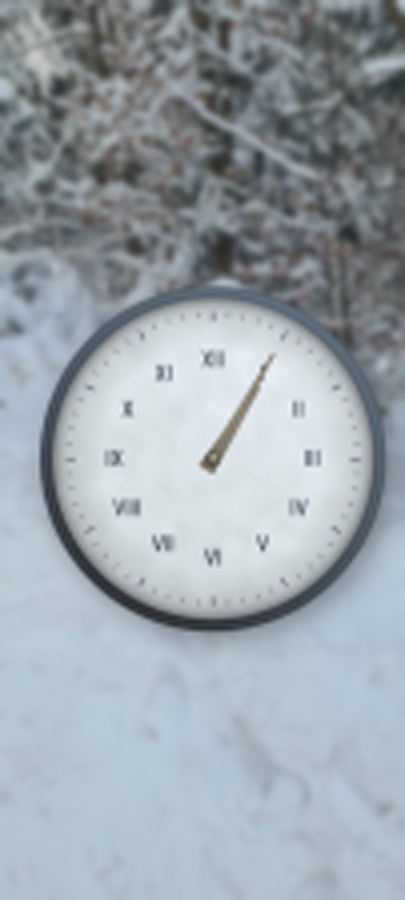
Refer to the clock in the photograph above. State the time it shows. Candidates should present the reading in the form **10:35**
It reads **1:05**
